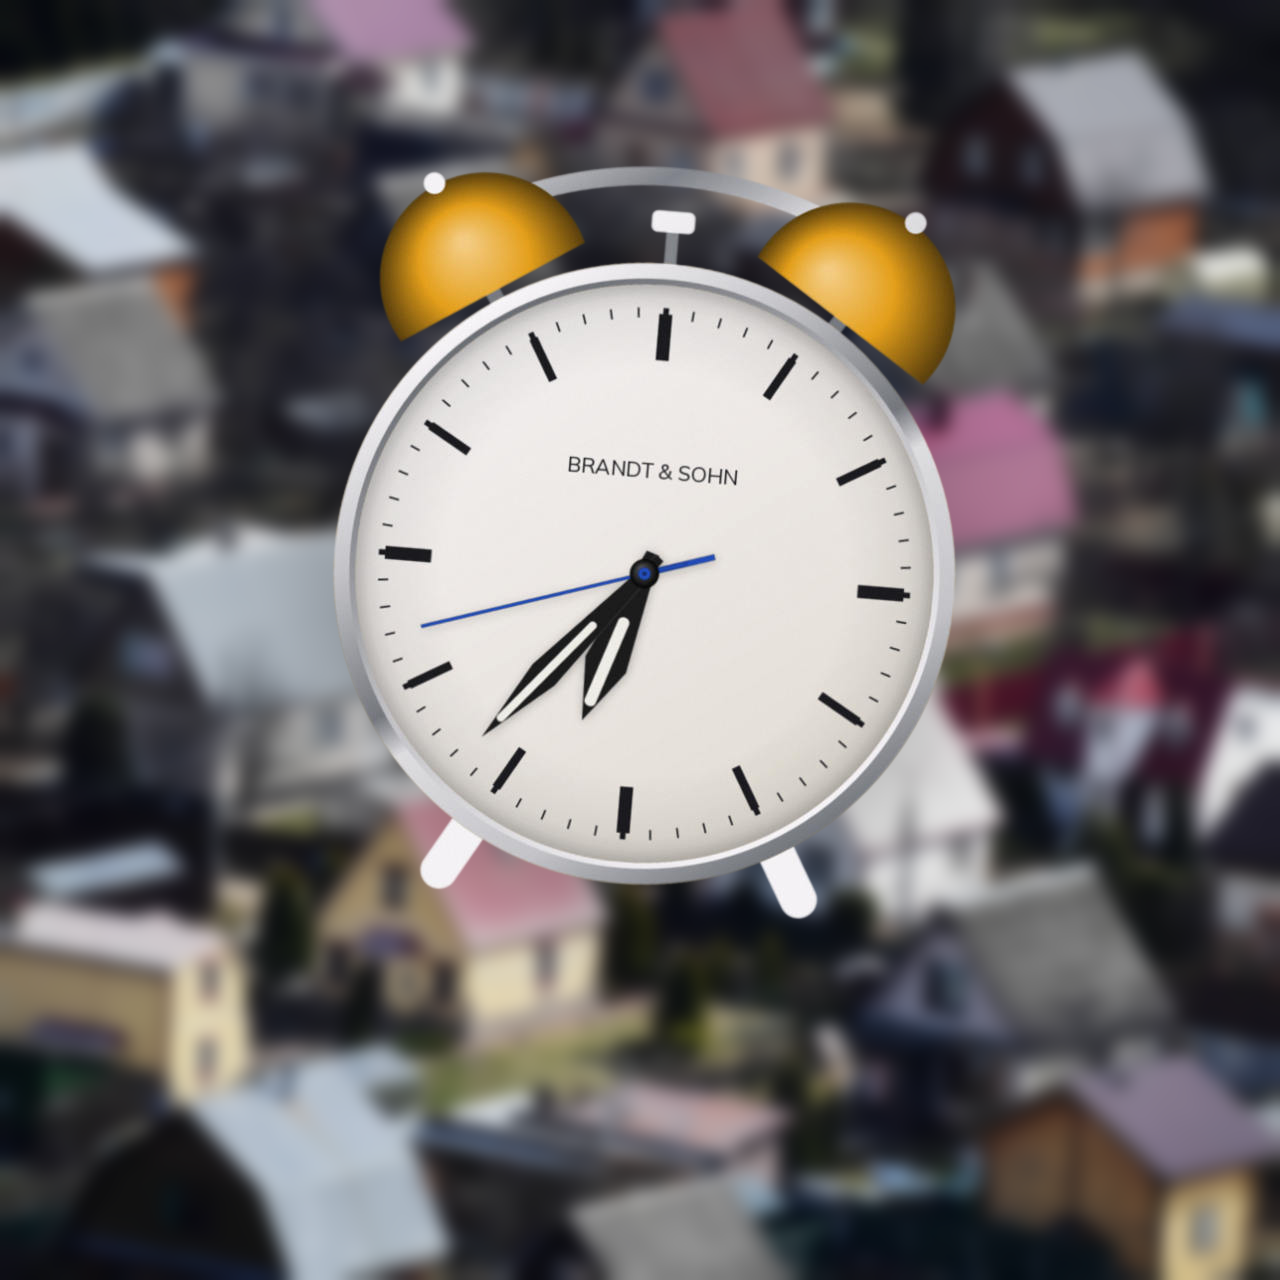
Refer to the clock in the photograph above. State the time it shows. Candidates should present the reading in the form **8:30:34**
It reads **6:36:42**
